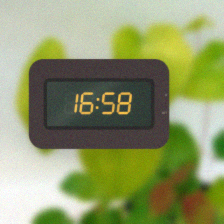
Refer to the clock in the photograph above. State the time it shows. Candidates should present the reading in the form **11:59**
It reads **16:58**
